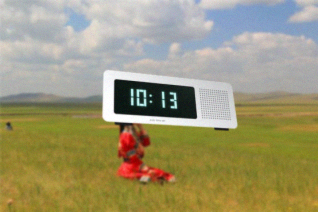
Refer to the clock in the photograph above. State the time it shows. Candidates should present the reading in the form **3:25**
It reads **10:13**
